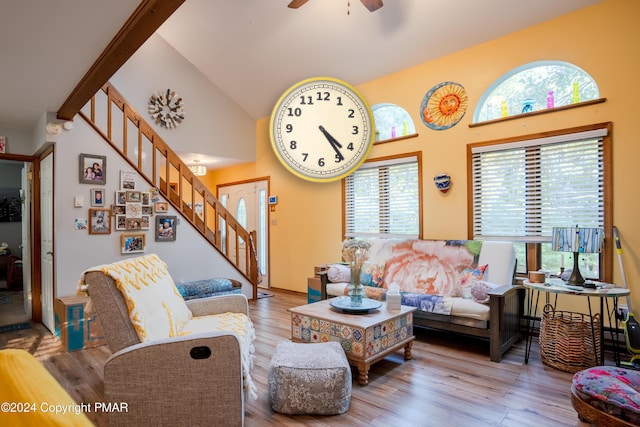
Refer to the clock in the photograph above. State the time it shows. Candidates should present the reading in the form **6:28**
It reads **4:24**
